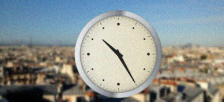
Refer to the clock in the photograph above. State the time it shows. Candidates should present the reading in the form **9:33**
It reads **10:25**
